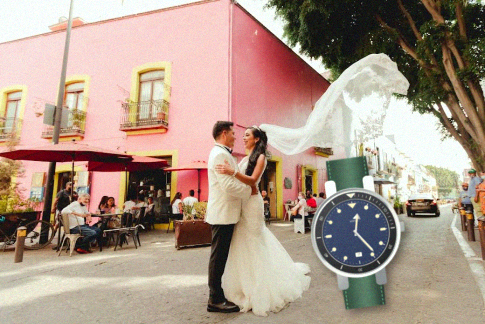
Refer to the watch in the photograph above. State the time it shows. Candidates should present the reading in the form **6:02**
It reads **12:24**
